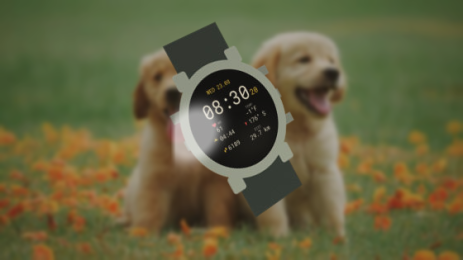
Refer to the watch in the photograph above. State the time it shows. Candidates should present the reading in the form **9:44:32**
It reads **8:30:20**
